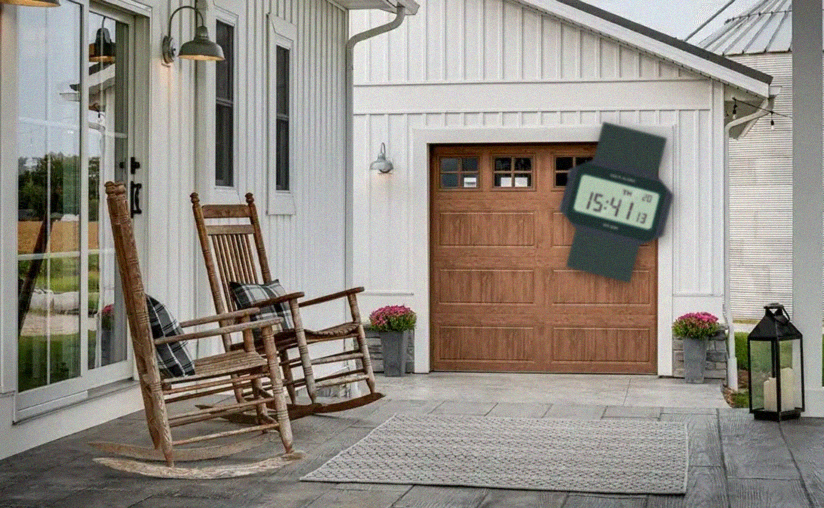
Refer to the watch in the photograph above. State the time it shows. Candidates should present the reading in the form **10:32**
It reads **15:41**
